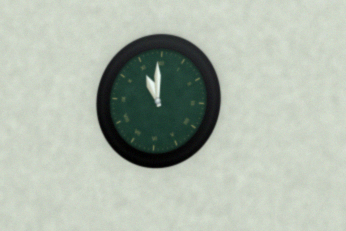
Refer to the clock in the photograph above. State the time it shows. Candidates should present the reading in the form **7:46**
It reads **10:59**
